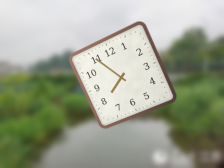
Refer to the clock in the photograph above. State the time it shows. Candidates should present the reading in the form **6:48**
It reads **7:55**
